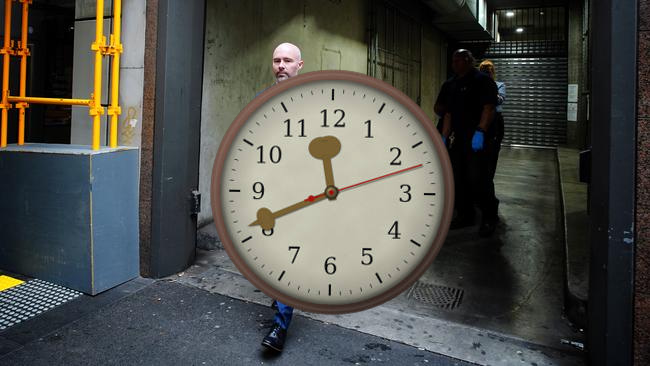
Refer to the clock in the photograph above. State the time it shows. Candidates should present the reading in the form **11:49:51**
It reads **11:41:12**
